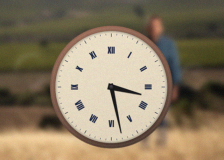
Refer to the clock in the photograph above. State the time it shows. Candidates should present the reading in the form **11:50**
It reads **3:28**
